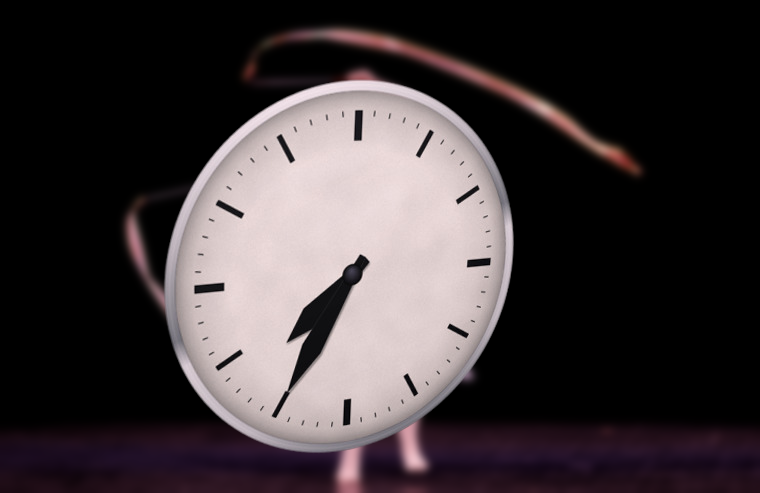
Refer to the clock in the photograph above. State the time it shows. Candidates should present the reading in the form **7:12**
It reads **7:35**
